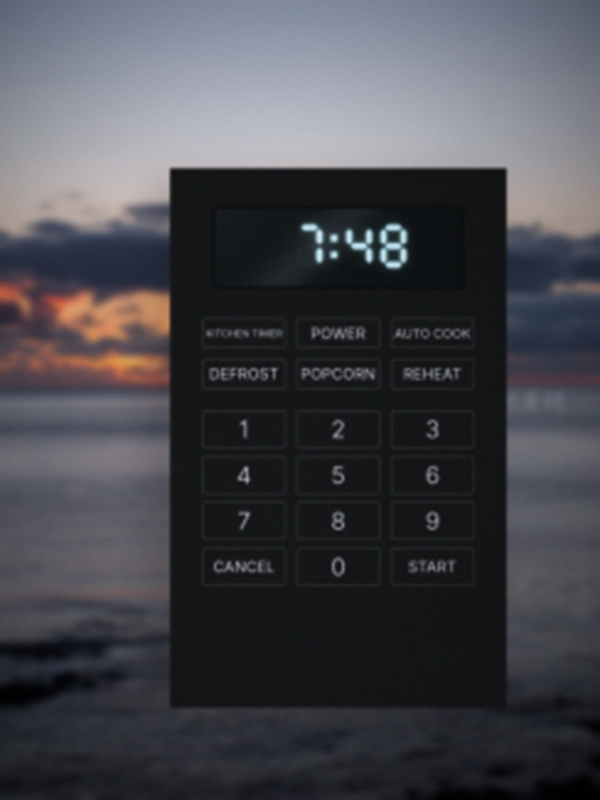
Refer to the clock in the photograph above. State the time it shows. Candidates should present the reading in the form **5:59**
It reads **7:48**
